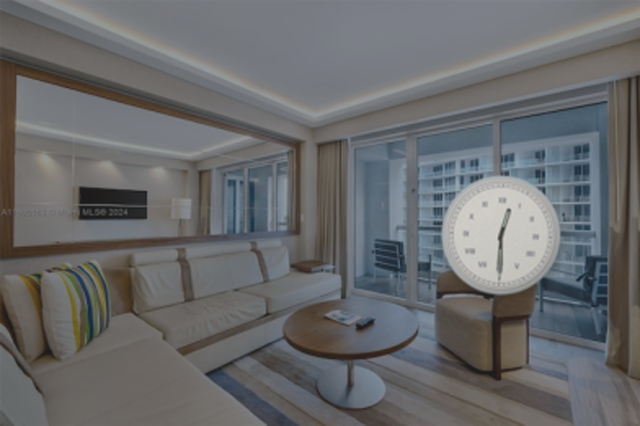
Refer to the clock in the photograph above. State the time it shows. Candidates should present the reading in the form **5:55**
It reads **12:30**
